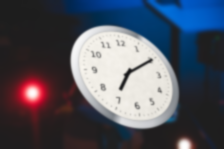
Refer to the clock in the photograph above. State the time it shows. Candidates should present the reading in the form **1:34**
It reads **7:10**
